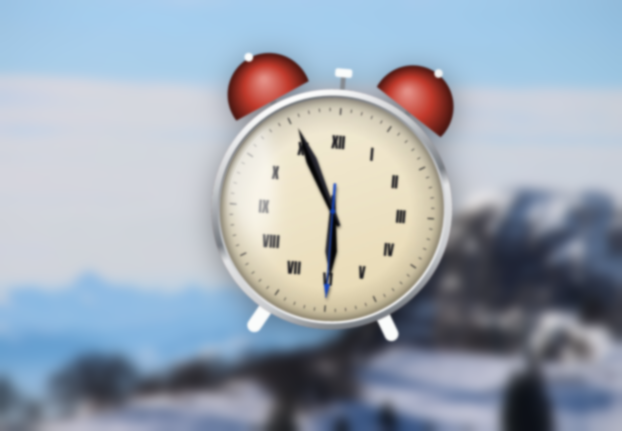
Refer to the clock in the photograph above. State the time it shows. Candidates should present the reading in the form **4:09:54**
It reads **5:55:30**
